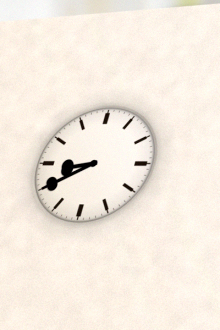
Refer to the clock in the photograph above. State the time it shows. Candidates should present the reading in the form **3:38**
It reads **8:40**
